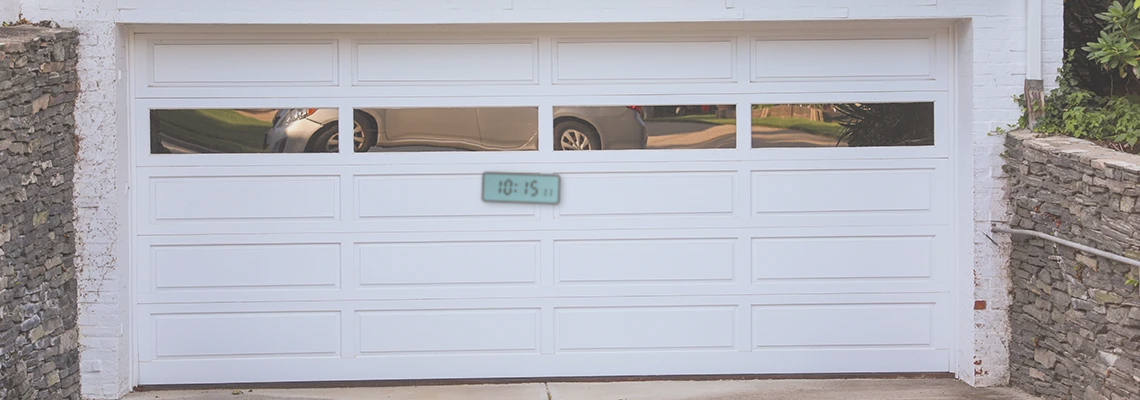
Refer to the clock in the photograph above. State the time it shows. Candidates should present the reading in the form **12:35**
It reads **10:15**
